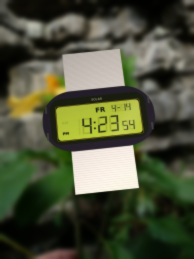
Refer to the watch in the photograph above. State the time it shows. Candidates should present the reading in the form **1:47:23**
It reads **4:23:54**
